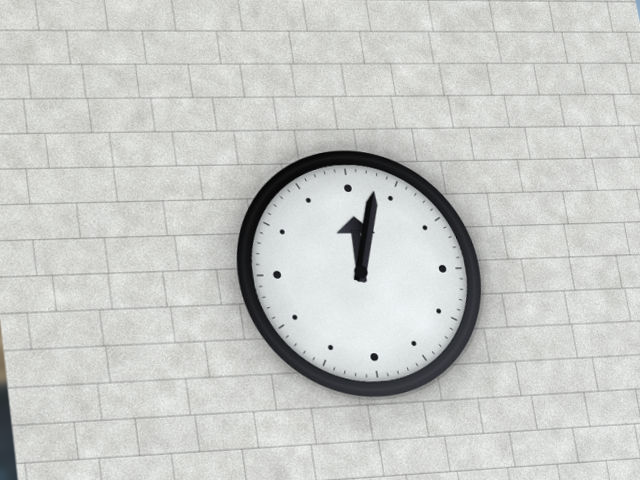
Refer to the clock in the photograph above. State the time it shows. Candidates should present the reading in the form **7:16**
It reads **12:03**
